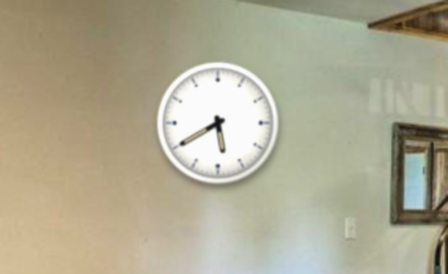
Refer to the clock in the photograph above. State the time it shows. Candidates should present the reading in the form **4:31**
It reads **5:40**
